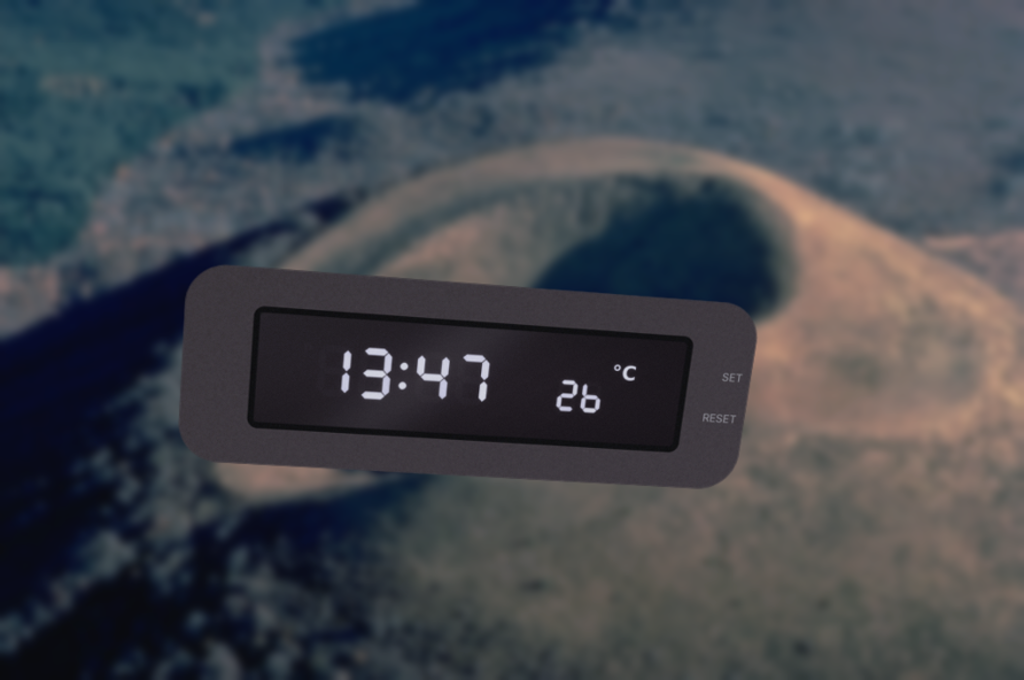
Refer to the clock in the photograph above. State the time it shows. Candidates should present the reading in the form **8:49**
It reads **13:47**
